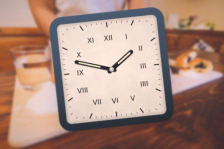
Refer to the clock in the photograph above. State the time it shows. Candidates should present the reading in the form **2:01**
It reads **1:48**
